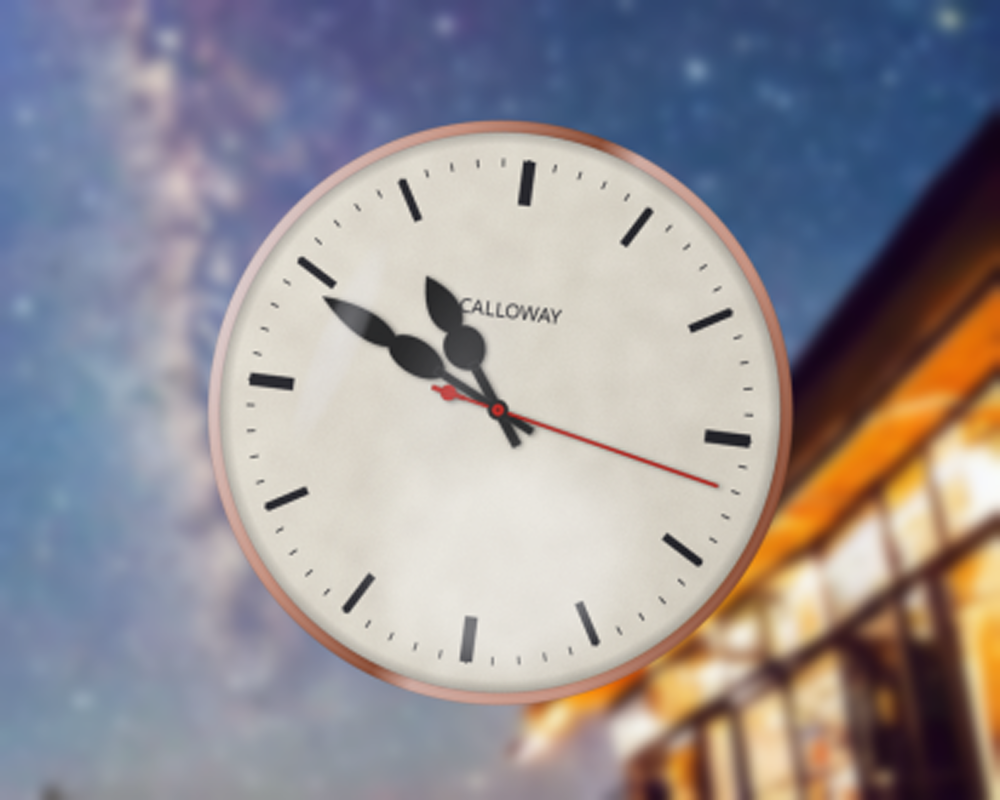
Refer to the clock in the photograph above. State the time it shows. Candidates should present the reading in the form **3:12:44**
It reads **10:49:17**
